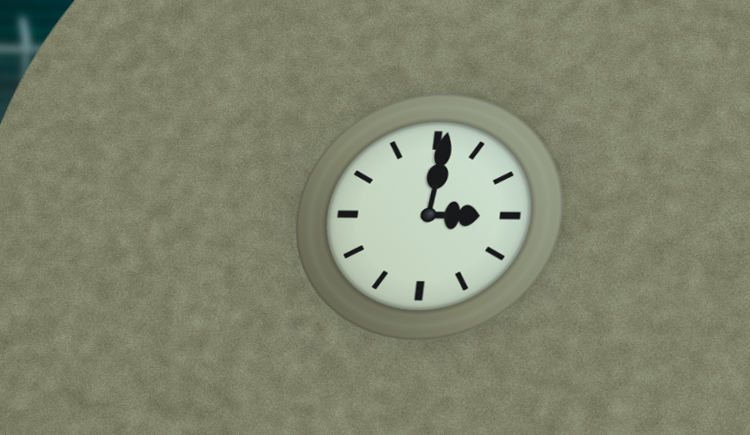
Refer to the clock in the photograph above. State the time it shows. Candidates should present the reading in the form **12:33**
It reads **3:01**
